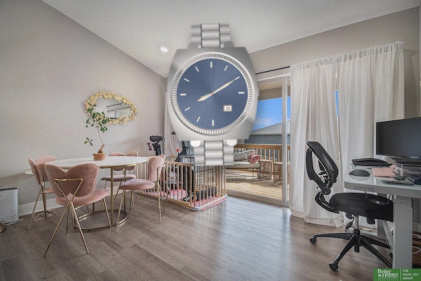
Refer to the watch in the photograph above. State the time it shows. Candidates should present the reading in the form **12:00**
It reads **8:10**
